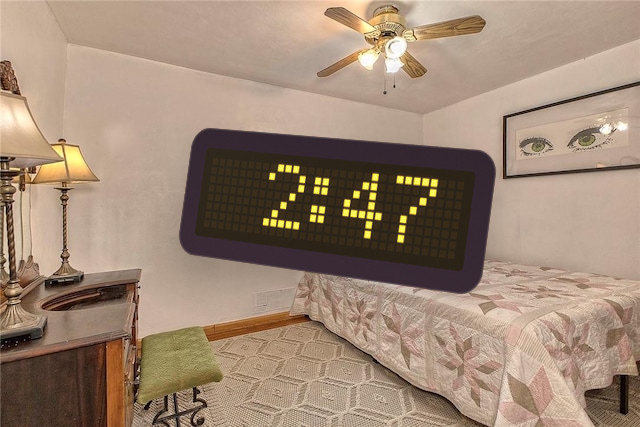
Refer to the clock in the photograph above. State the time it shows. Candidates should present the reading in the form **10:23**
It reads **2:47**
